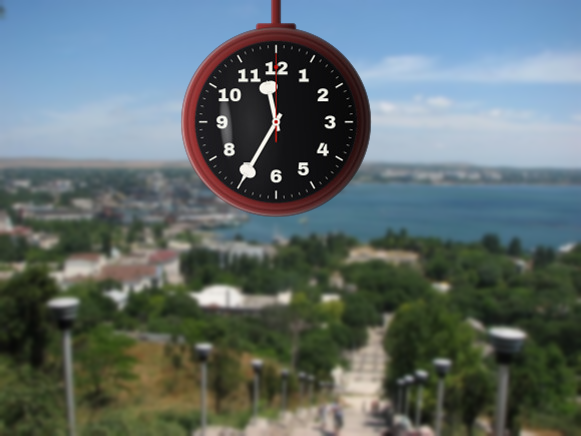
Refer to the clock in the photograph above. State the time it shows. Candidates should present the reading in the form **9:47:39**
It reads **11:35:00**
